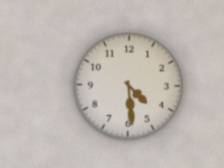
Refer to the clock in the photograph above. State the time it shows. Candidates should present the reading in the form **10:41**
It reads **4:29**
